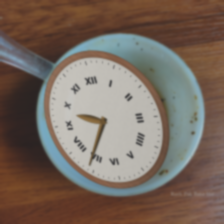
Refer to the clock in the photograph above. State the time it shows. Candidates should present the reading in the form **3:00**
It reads **9:36**
